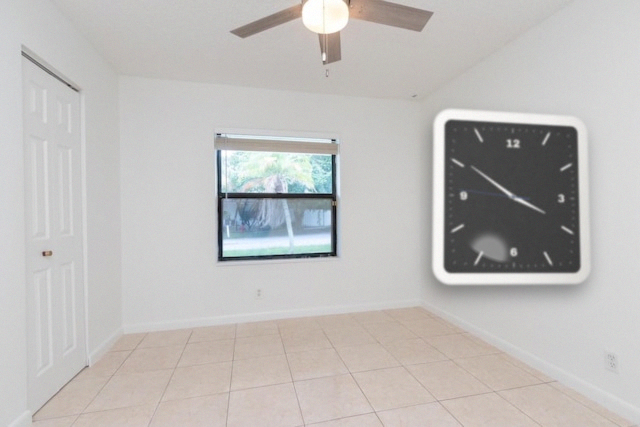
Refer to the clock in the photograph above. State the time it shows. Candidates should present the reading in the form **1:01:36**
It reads **3:50:46**
